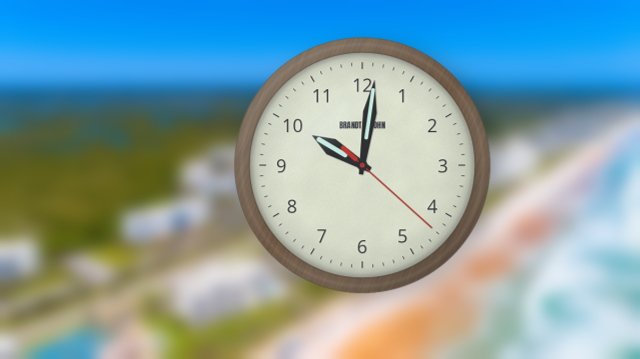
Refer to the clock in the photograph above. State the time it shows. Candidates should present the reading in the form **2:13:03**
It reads **10:01:22**
